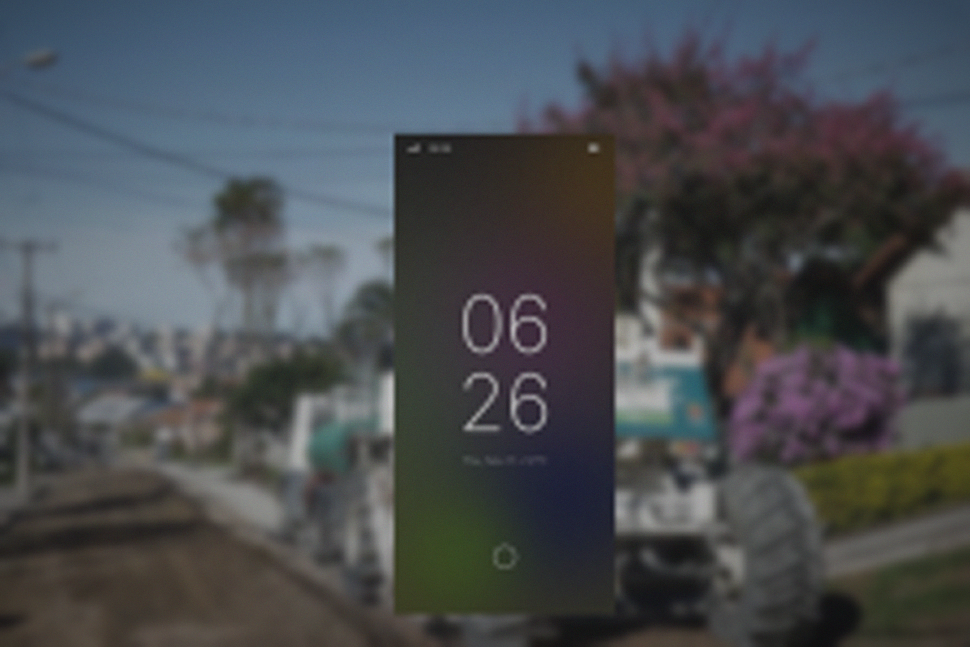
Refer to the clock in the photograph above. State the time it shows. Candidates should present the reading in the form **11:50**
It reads **6:26**
